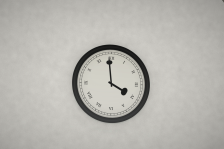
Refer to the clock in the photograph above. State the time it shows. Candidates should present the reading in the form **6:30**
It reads **3:59**
